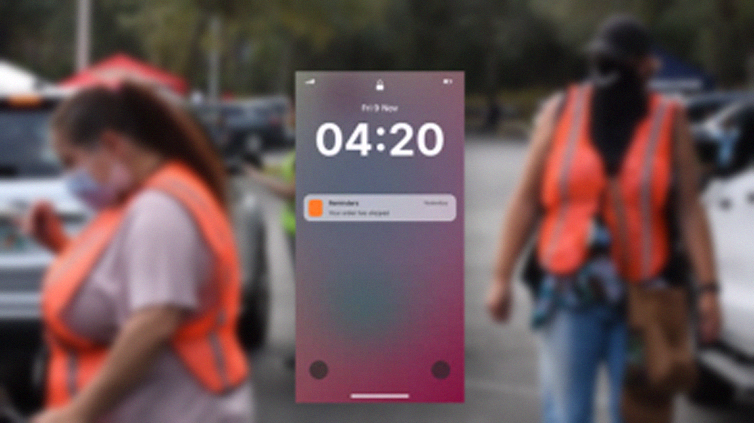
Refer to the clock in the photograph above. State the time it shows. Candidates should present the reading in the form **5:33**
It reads **4:20**
